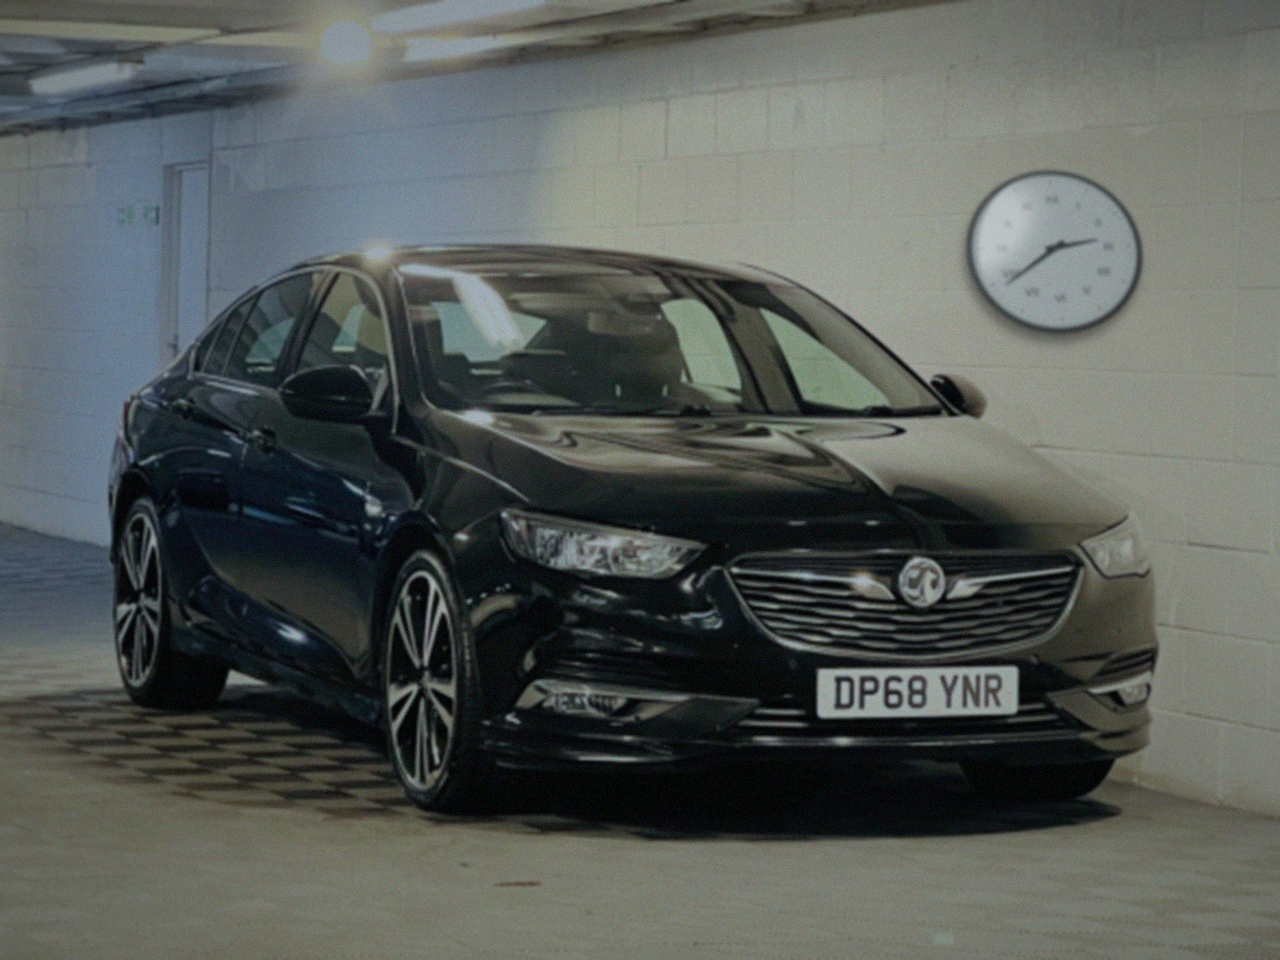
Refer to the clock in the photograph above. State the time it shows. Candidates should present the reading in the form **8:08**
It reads **2:39**
